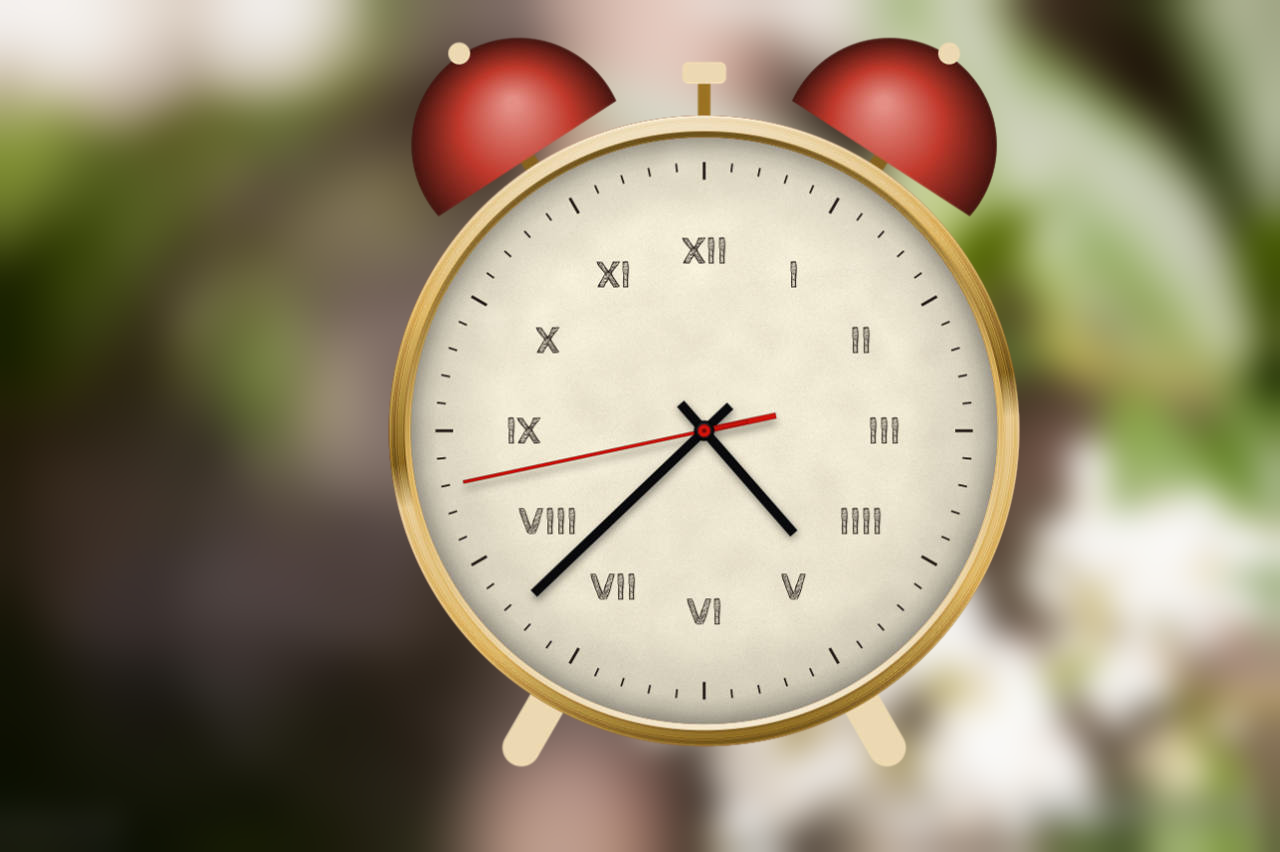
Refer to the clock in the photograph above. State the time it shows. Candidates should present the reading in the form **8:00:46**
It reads **4:37:43**
